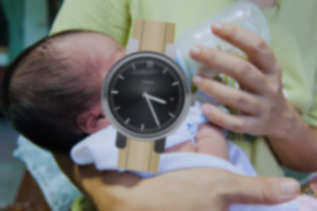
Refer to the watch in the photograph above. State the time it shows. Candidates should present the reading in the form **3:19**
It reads **3:25**
